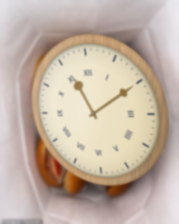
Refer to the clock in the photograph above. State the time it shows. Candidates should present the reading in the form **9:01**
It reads **11:10**
